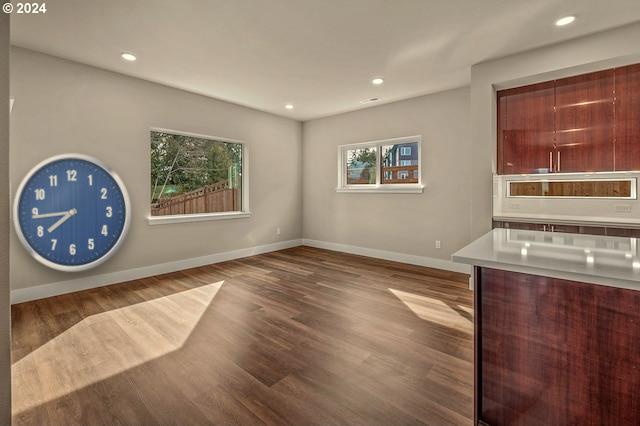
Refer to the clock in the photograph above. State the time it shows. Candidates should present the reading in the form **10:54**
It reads **7:44**
